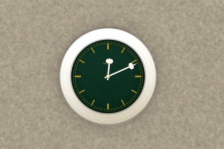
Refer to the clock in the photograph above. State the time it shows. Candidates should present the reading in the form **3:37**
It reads **12:11**
